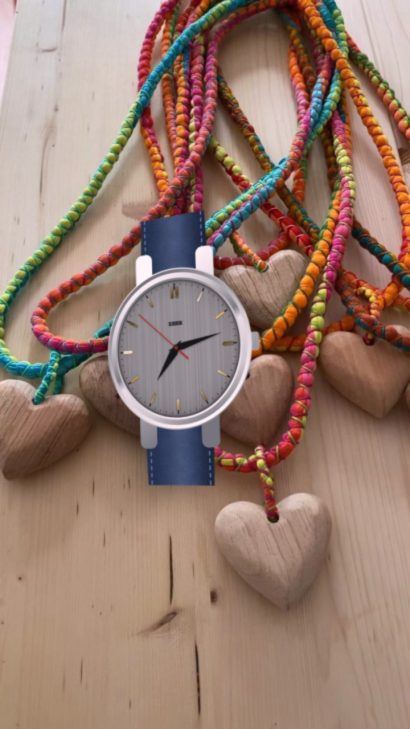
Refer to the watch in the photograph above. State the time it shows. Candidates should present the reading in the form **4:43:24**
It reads **7:12:52**
